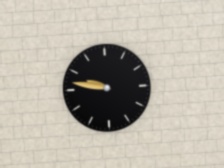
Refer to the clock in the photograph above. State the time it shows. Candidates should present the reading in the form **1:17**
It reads **9:47**
